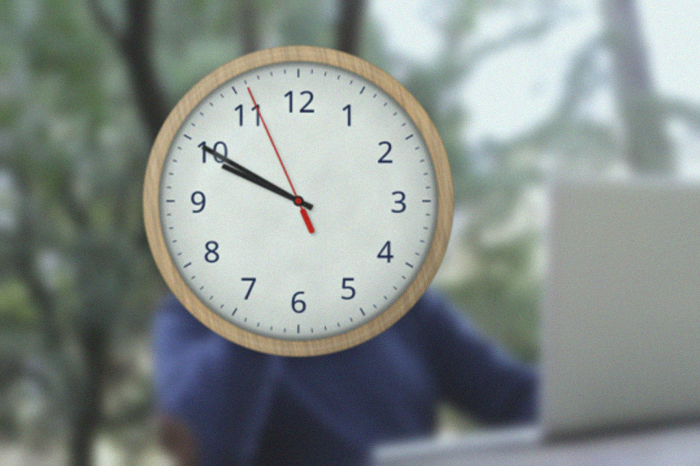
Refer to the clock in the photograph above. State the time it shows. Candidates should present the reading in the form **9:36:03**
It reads **9:49:56**
